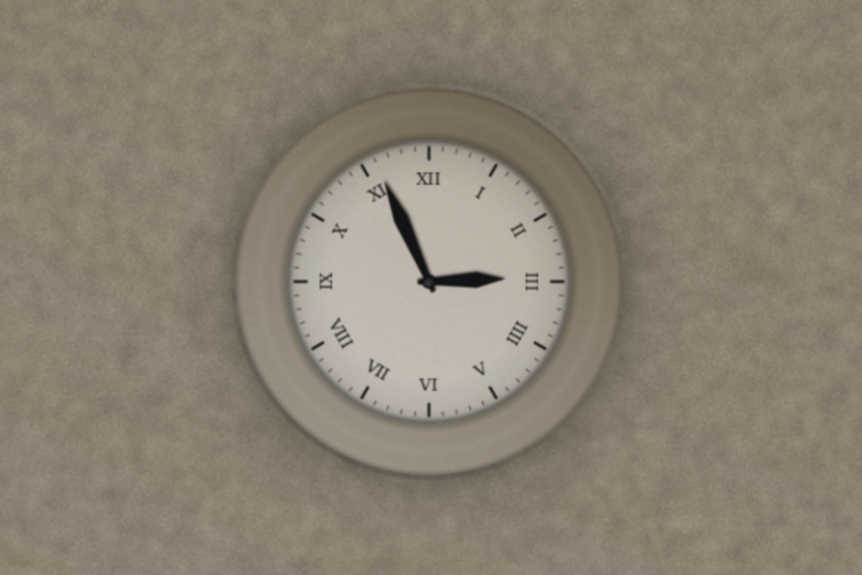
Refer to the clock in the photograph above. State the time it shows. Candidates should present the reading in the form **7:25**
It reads **2:56**
